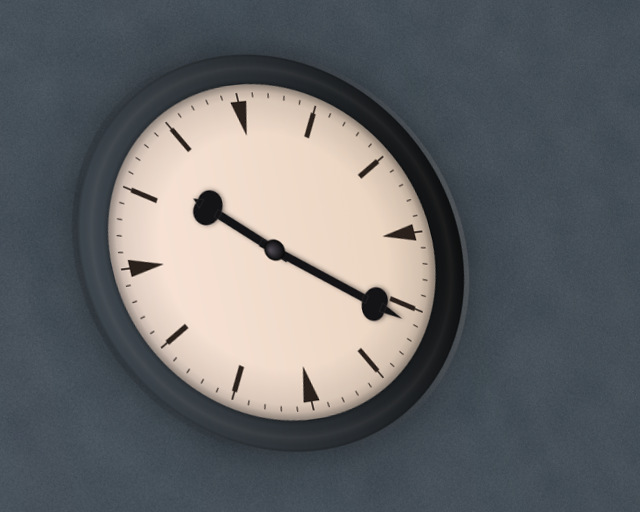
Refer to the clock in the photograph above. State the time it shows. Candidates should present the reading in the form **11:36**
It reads **10:21**
